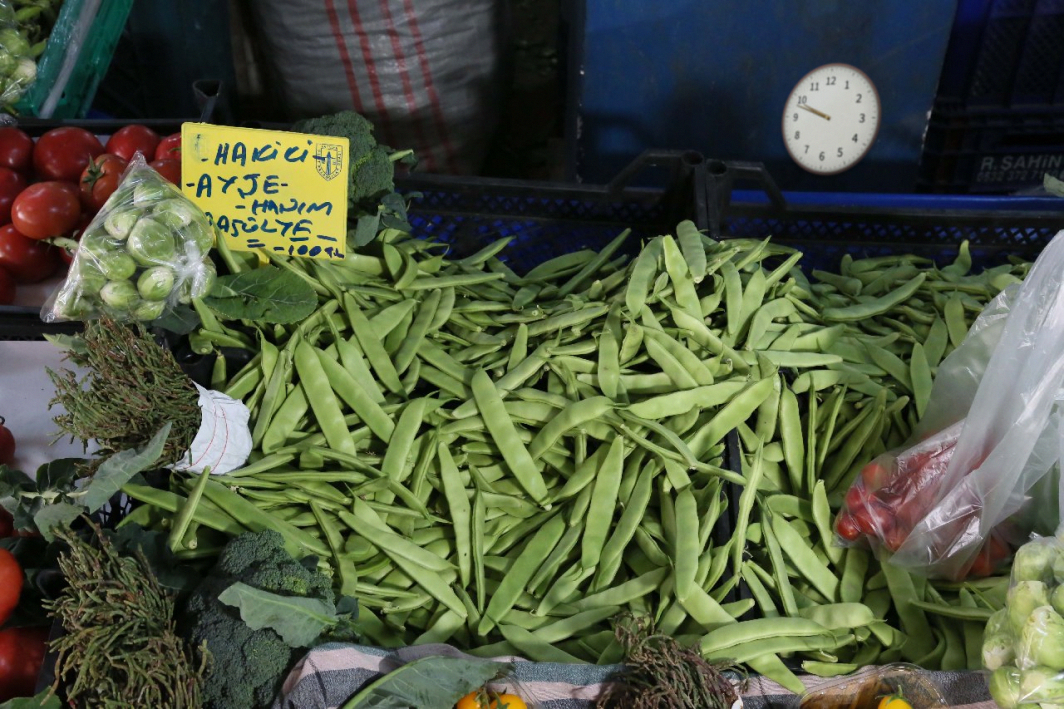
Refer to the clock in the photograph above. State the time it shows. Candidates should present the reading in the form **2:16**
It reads **9:48**
